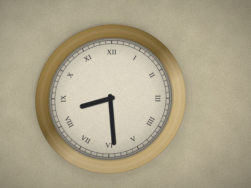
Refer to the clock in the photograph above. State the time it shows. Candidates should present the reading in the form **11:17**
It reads **8:29**
